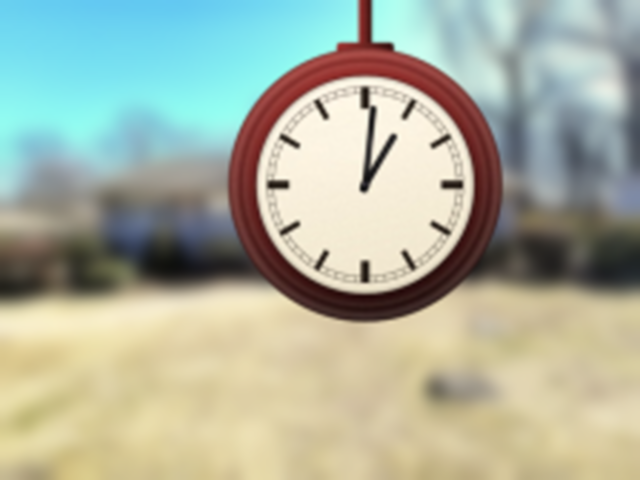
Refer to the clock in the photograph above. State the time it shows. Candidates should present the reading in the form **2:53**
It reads **1:01**
